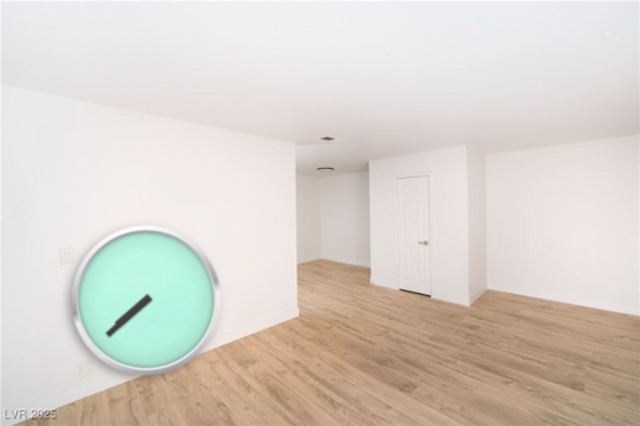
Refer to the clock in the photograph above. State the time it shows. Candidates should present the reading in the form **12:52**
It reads **7:38**
